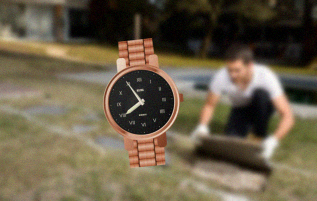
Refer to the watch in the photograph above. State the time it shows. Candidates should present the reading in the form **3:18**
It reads **7:55**
